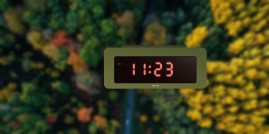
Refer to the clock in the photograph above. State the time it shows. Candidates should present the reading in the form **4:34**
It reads **11:23**
